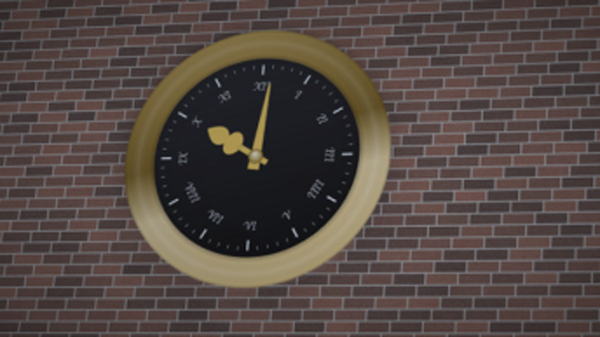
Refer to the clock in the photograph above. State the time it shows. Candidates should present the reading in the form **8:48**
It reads **10:01**
